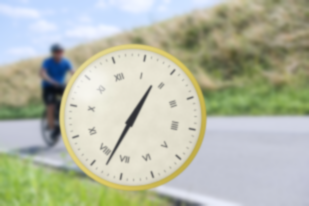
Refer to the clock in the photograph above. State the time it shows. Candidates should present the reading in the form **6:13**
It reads **1:38**
